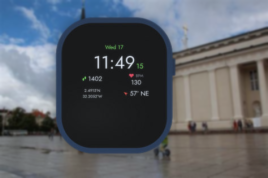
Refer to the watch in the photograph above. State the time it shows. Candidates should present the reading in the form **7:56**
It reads **11:49**
